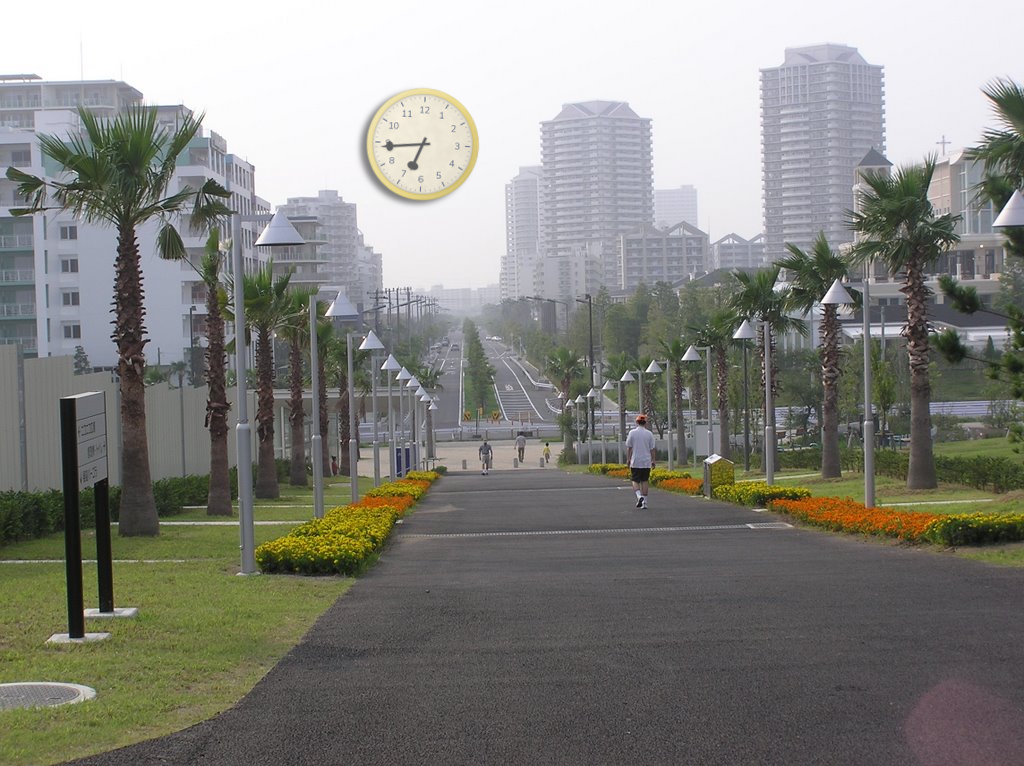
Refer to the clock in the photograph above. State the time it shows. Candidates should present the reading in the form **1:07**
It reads **6:44**
